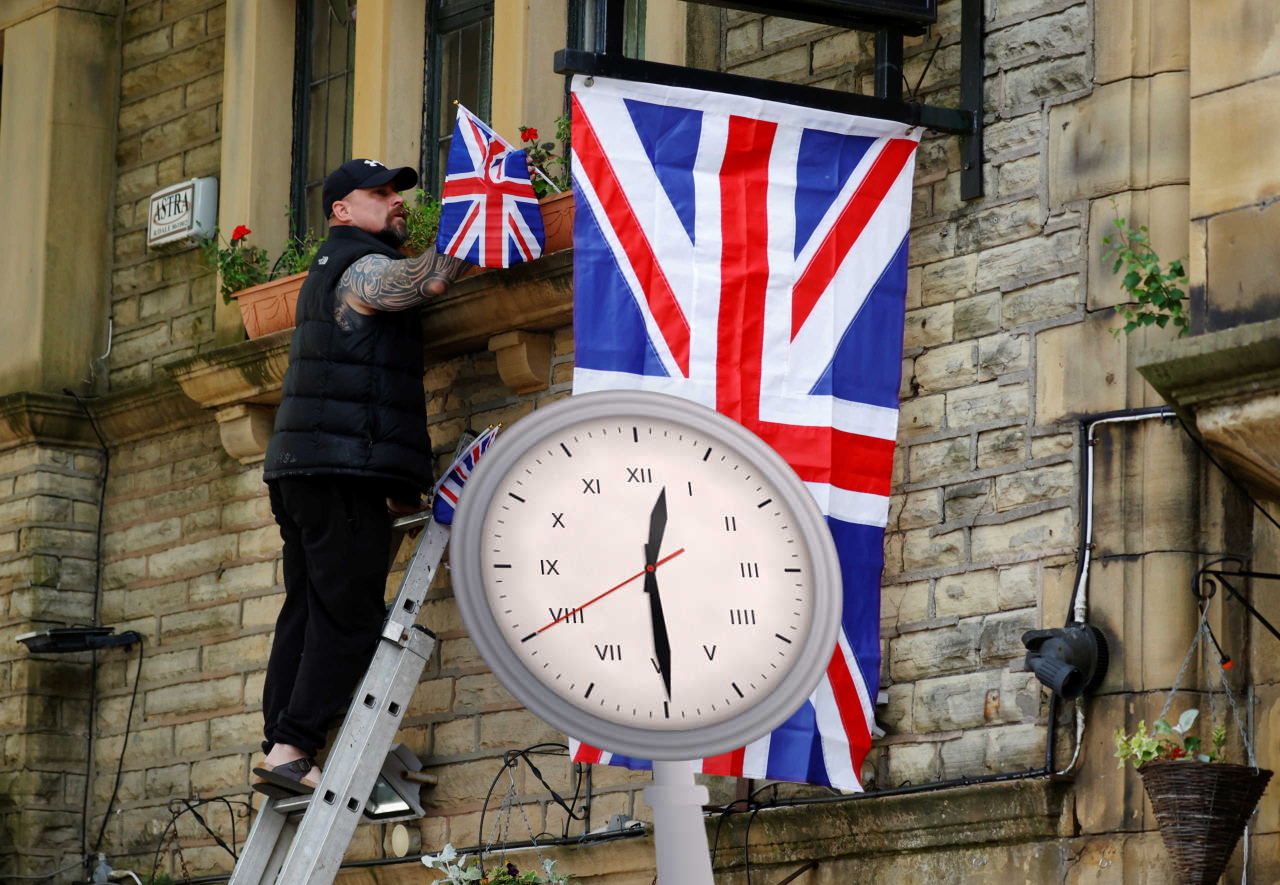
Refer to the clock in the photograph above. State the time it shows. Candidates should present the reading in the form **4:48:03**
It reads **12:29:40**
